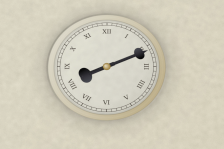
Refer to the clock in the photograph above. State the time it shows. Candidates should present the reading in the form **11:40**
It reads **8:11**
